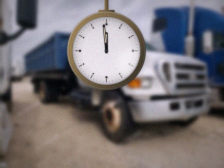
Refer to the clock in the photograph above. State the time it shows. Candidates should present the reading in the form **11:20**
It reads **11:59**
